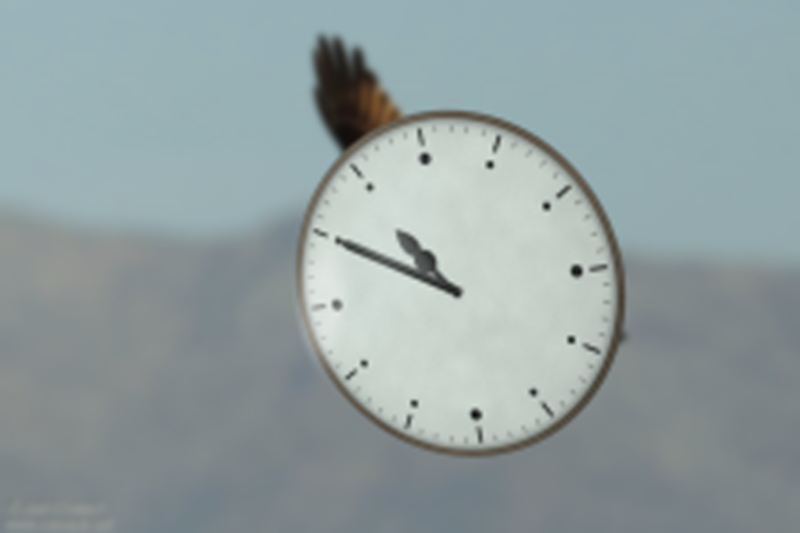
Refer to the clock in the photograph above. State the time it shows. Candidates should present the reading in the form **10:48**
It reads **10:50**
